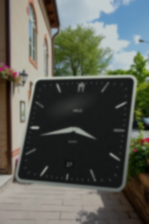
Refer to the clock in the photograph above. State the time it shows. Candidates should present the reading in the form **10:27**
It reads **3:43**
